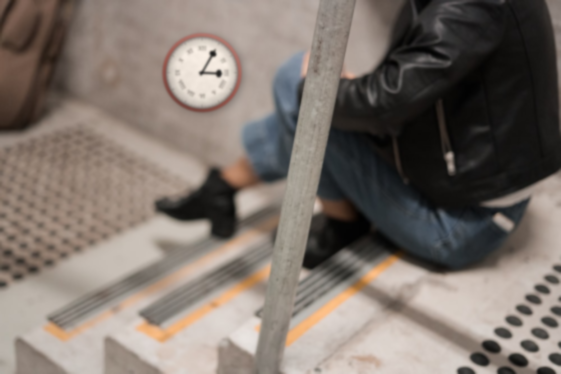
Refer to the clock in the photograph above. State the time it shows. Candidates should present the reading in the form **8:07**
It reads **3:05**
